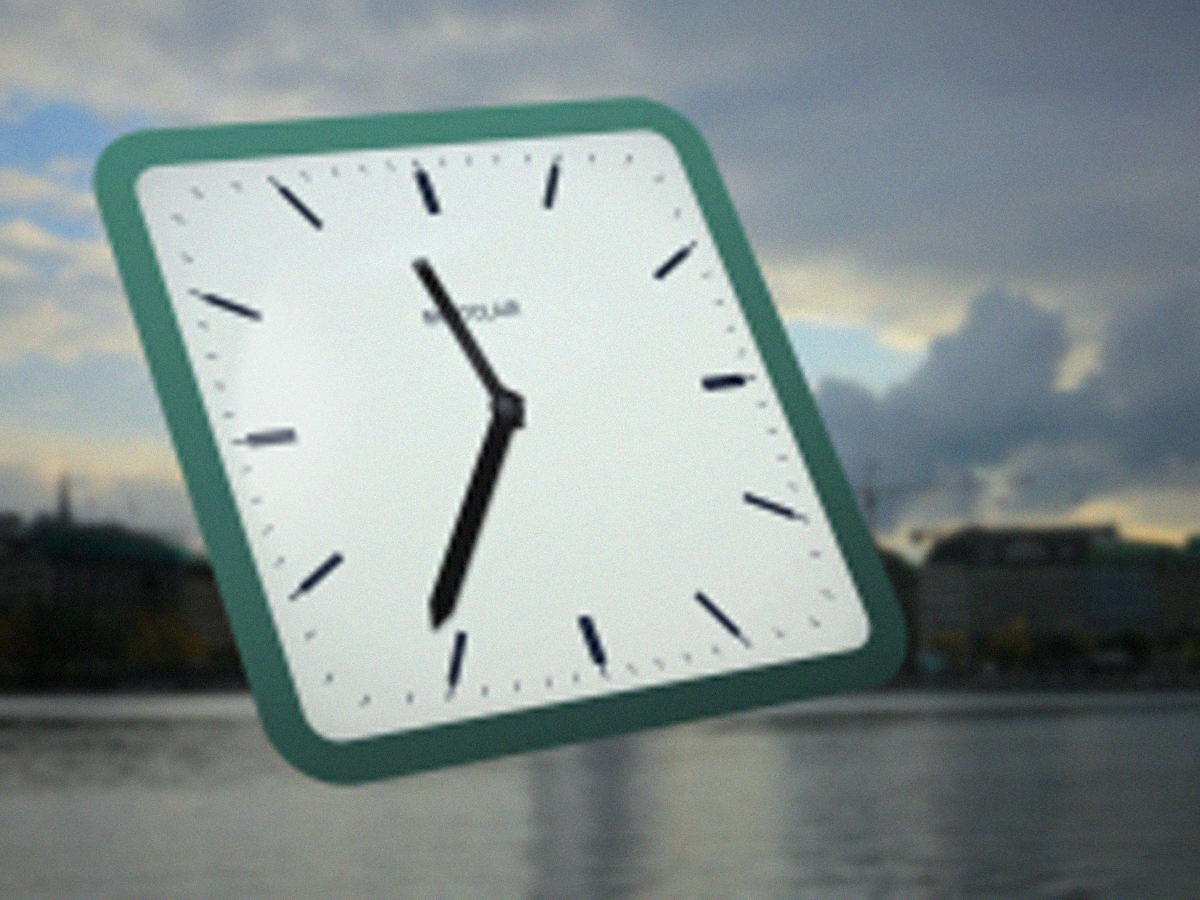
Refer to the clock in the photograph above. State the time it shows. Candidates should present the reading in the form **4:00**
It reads **11:36**
